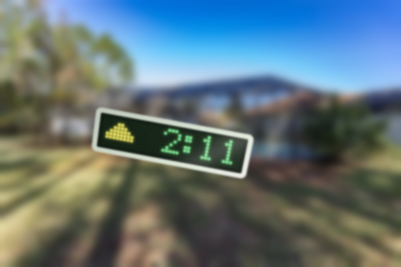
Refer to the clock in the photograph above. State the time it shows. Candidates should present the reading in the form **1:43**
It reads **2:11**
